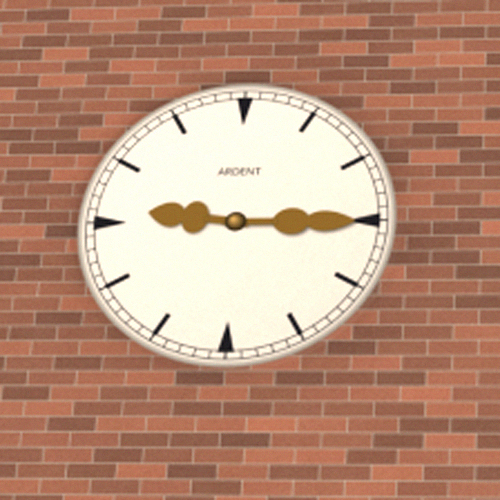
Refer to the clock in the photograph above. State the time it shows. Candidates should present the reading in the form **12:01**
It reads **9:15**
